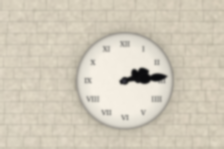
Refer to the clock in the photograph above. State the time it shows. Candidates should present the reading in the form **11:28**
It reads **2:14**
